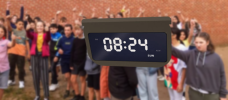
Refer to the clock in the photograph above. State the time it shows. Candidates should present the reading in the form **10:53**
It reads **8:24**
